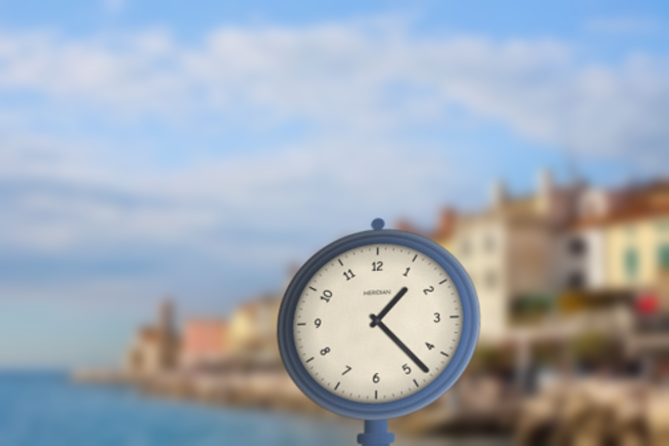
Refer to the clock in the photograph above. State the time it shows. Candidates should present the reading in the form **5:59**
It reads **1:23**
